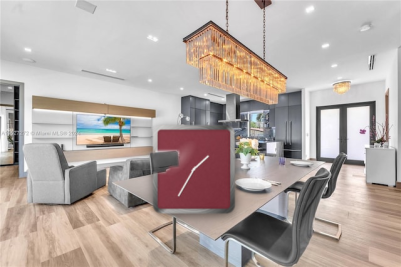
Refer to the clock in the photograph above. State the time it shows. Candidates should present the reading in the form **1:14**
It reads **1:35**
